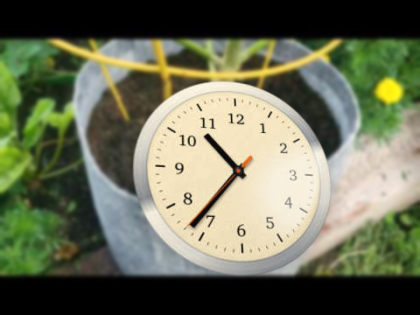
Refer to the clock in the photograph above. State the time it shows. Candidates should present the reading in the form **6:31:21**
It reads **10:36:37**
